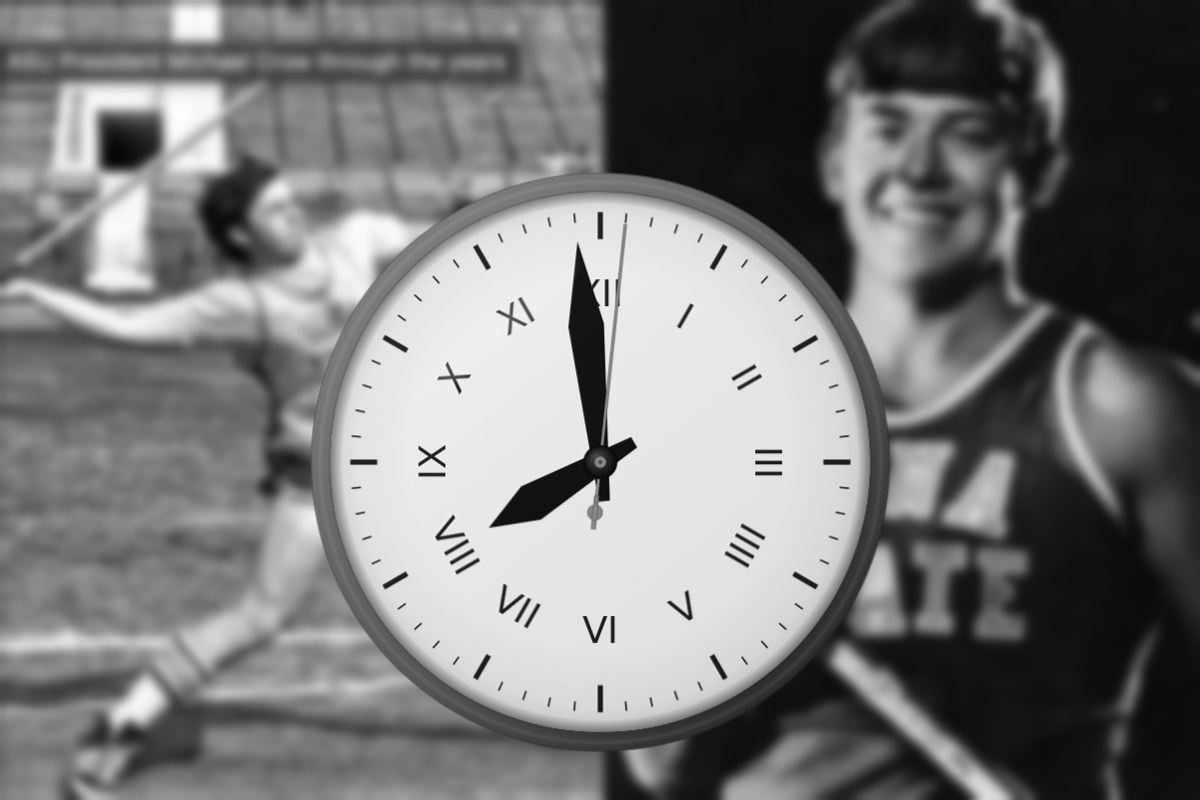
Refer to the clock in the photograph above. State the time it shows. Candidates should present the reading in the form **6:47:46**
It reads **7:59:01**
